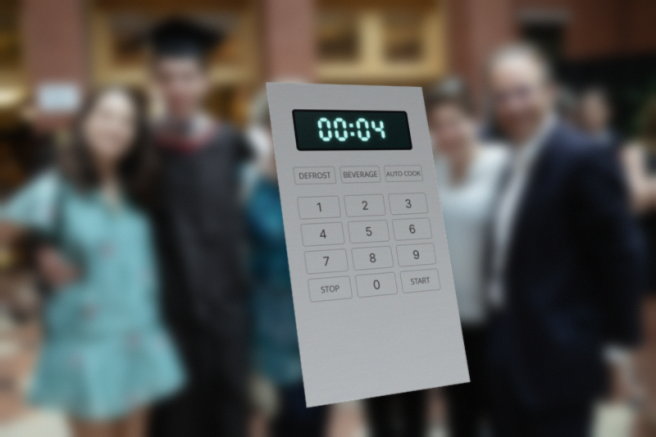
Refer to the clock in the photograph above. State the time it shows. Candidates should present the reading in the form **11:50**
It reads **0:04**
